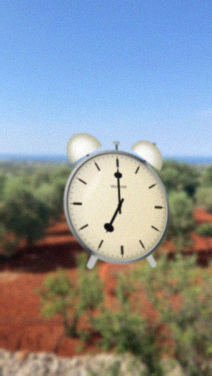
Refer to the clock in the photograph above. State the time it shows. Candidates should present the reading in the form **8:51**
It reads **7:00**
